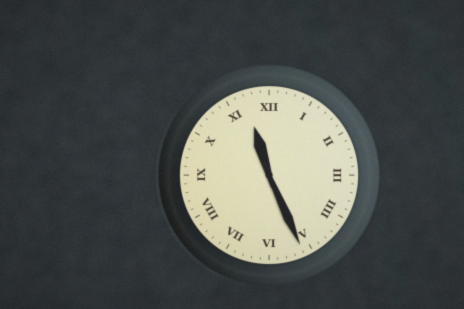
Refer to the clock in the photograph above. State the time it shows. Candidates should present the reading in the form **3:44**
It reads **11:26**
